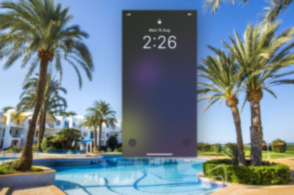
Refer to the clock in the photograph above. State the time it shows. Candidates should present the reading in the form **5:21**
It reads **2:26**
